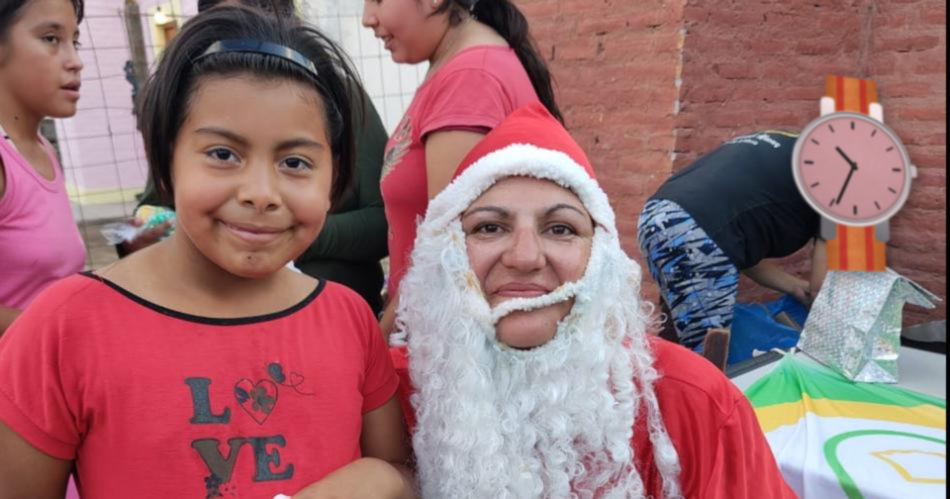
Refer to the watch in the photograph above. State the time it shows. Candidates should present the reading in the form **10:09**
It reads **10:34**
